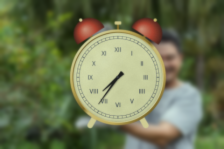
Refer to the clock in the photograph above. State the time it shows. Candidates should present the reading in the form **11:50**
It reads **7:36**
